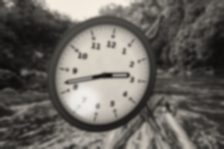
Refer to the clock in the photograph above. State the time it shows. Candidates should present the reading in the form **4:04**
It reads **2:42**
